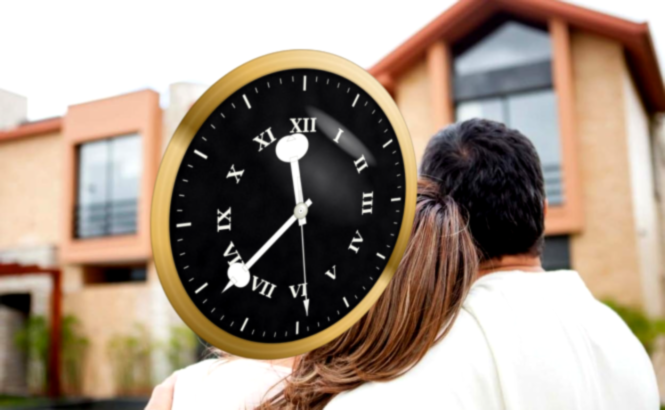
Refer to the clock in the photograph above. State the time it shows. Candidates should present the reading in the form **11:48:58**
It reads **11:38:29**
